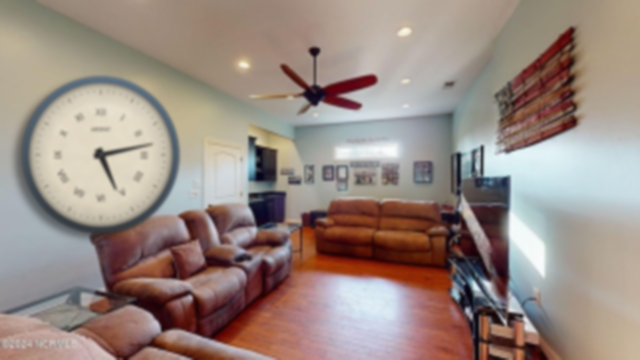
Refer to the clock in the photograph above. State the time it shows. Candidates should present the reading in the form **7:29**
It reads **5:13**
